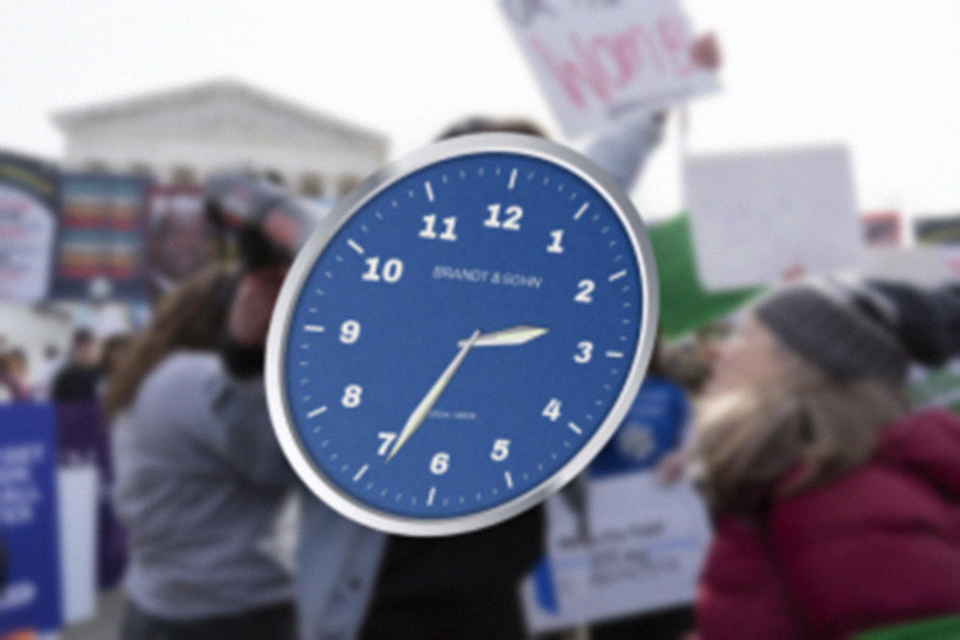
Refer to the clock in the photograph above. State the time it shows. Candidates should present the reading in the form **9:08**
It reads **2:34**
